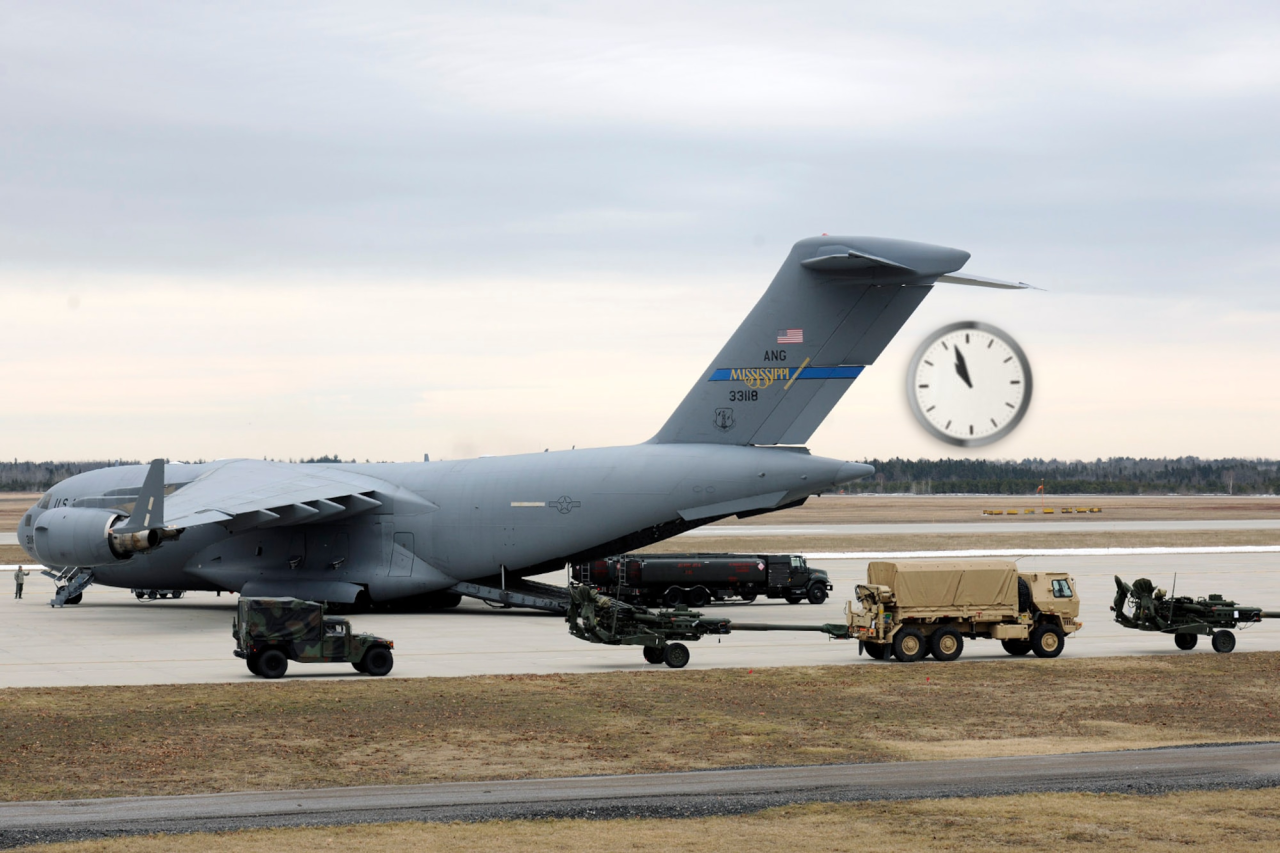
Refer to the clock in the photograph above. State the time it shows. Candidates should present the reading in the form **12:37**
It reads **10:57**
